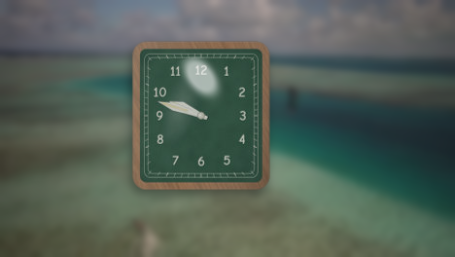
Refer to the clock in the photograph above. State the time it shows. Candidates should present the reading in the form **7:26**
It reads **9:48**
